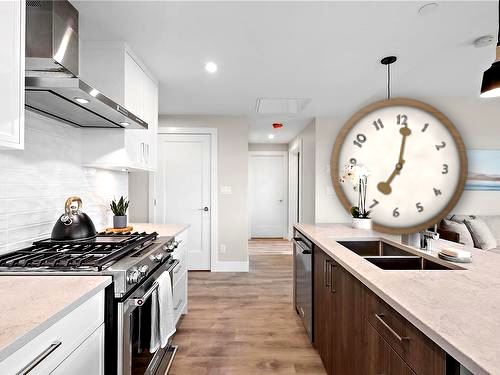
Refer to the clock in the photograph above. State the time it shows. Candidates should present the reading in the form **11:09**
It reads **7:01**
